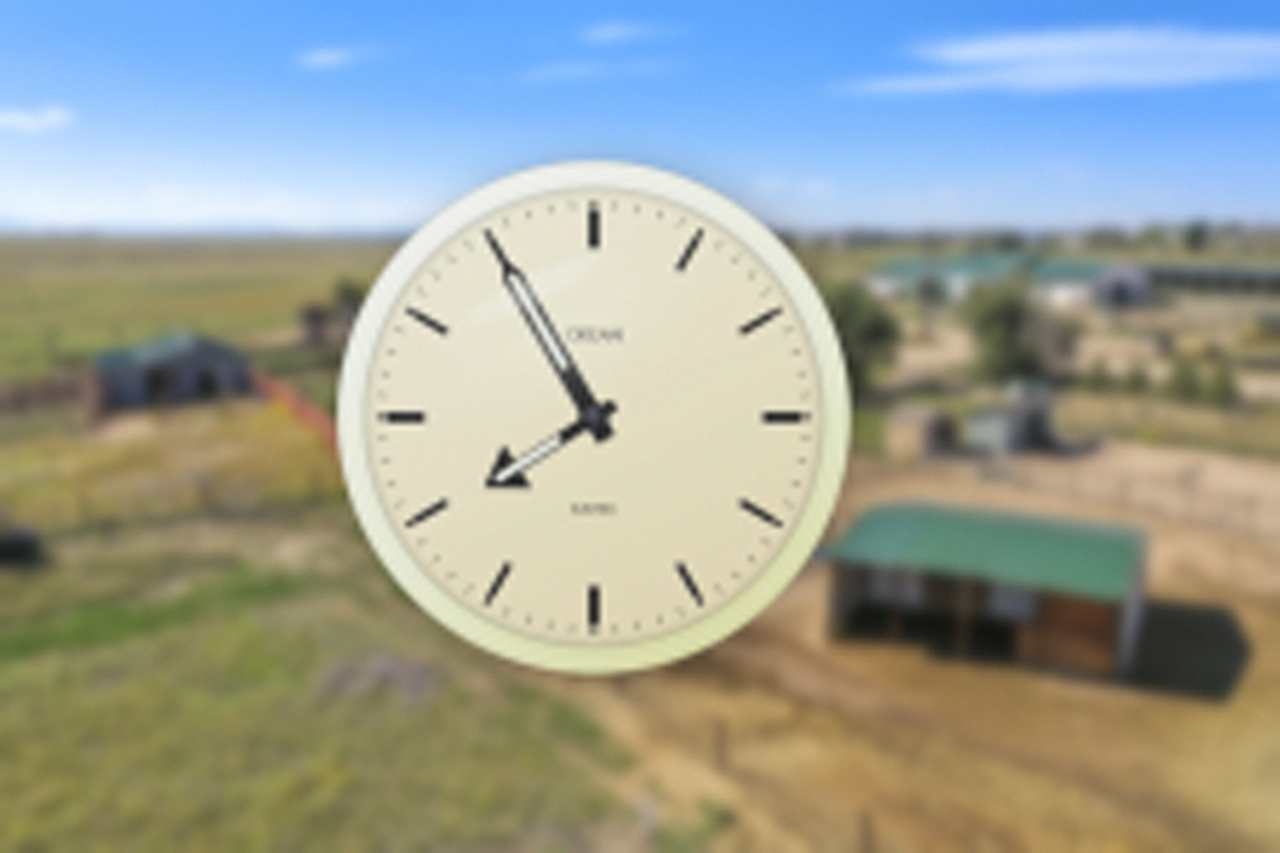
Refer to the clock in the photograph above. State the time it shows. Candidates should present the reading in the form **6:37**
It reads **7:55**
